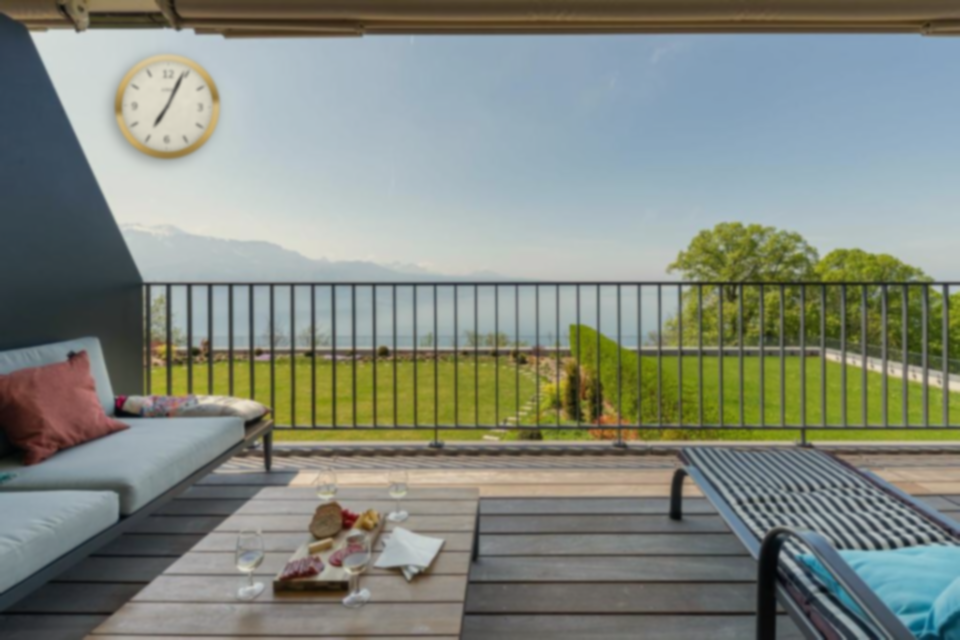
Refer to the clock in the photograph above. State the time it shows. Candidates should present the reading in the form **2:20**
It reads **7:04**
